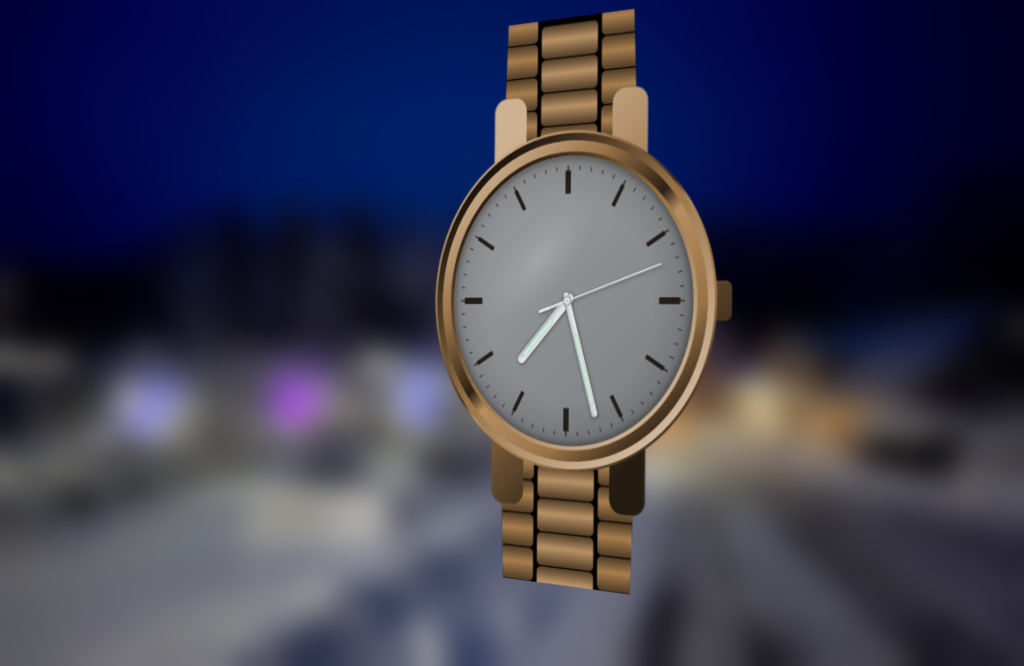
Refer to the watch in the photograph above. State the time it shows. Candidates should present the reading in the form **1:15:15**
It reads **7:27:12**
